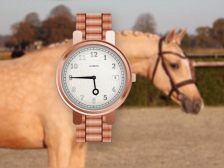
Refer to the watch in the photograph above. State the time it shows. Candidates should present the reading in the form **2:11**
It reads **5:45**
